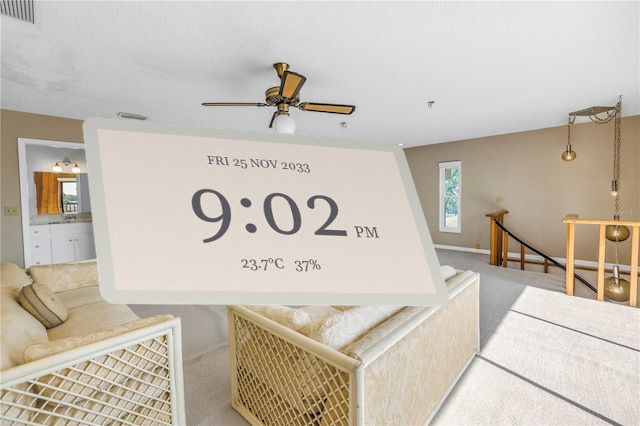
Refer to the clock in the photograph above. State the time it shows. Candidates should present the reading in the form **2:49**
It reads **9:02**
